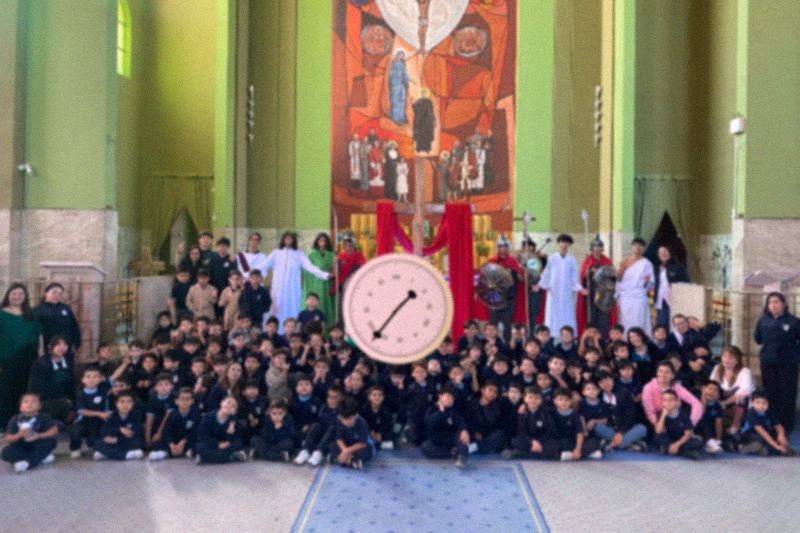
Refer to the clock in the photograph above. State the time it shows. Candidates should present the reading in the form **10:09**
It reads **1:37**
